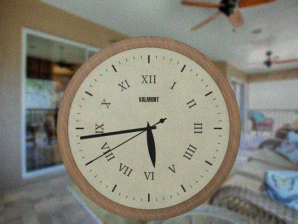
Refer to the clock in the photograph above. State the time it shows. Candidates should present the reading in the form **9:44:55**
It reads **5:43:40**
